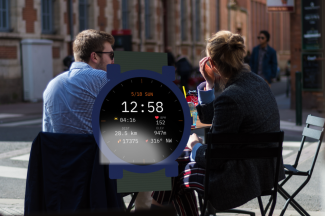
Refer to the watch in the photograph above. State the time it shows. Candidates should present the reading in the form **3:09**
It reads **12:58**
